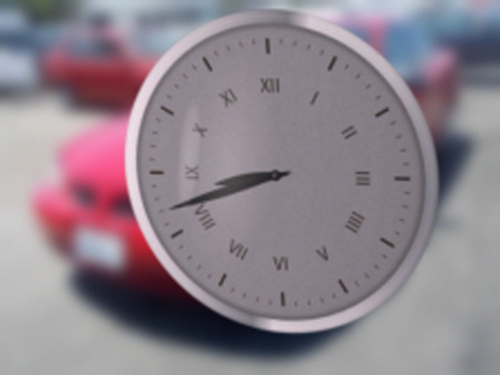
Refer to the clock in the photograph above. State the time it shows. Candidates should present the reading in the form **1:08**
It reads **8:42**
